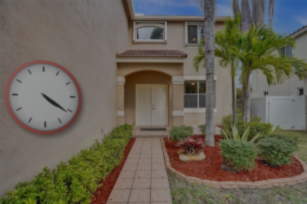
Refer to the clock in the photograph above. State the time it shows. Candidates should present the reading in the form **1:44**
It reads **4:21**
